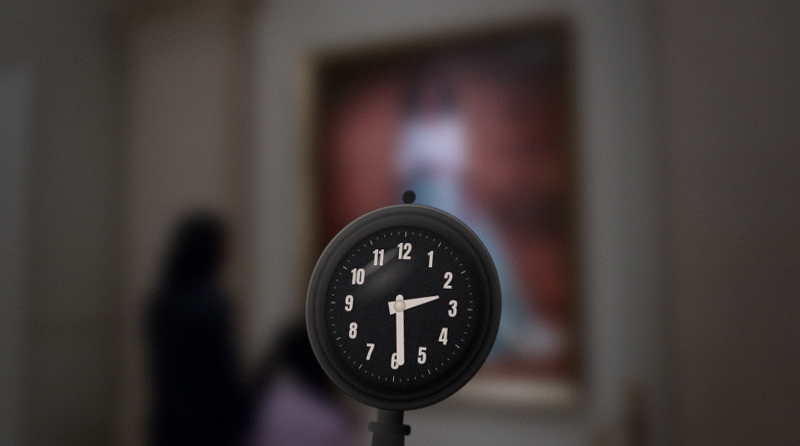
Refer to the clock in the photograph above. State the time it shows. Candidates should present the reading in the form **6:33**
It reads **2:29**
